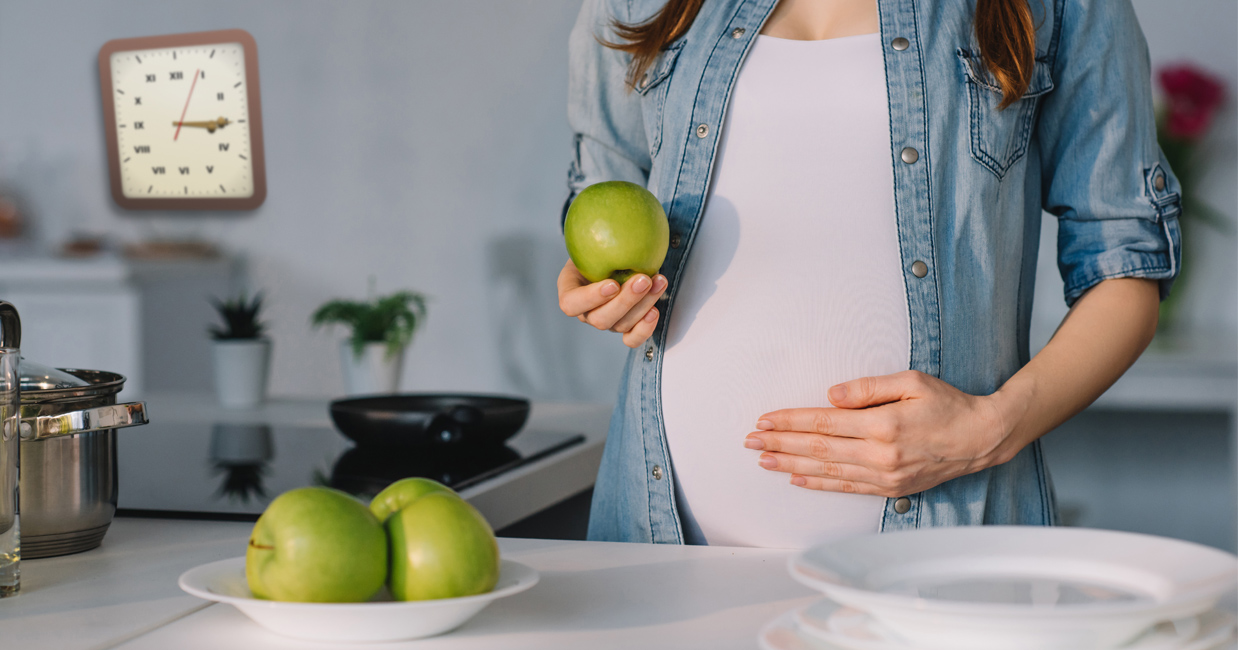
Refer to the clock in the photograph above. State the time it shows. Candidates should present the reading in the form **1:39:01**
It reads **3:15:04**
